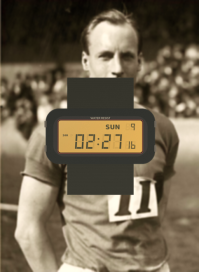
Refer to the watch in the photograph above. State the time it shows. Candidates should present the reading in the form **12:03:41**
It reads **2:27:16**
